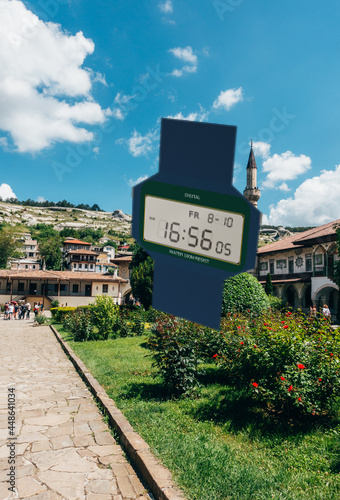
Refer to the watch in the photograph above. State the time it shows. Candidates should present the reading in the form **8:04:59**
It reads **16:56:05**
